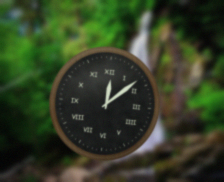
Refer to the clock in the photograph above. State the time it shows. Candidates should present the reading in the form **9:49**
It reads **12:08**
